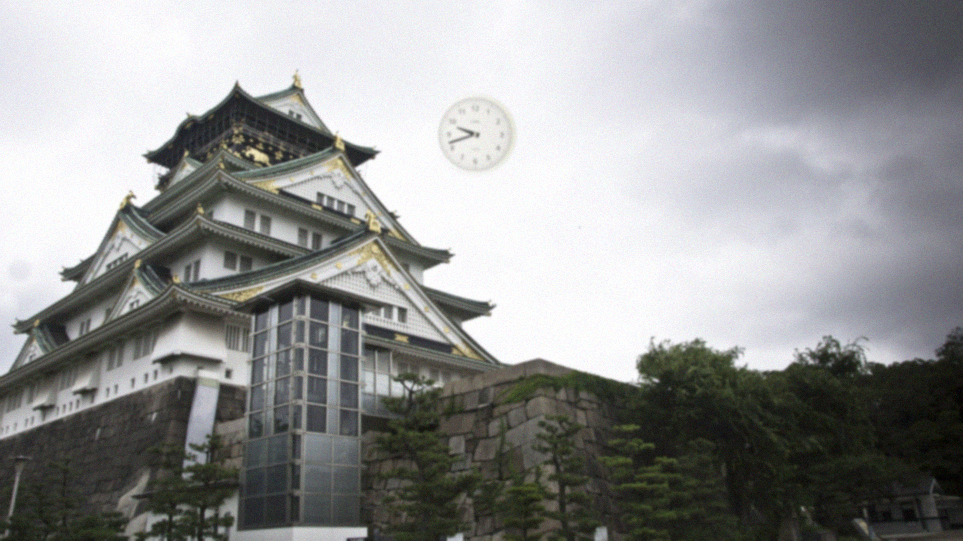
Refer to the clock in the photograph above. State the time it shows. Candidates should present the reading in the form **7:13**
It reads **9:42**
